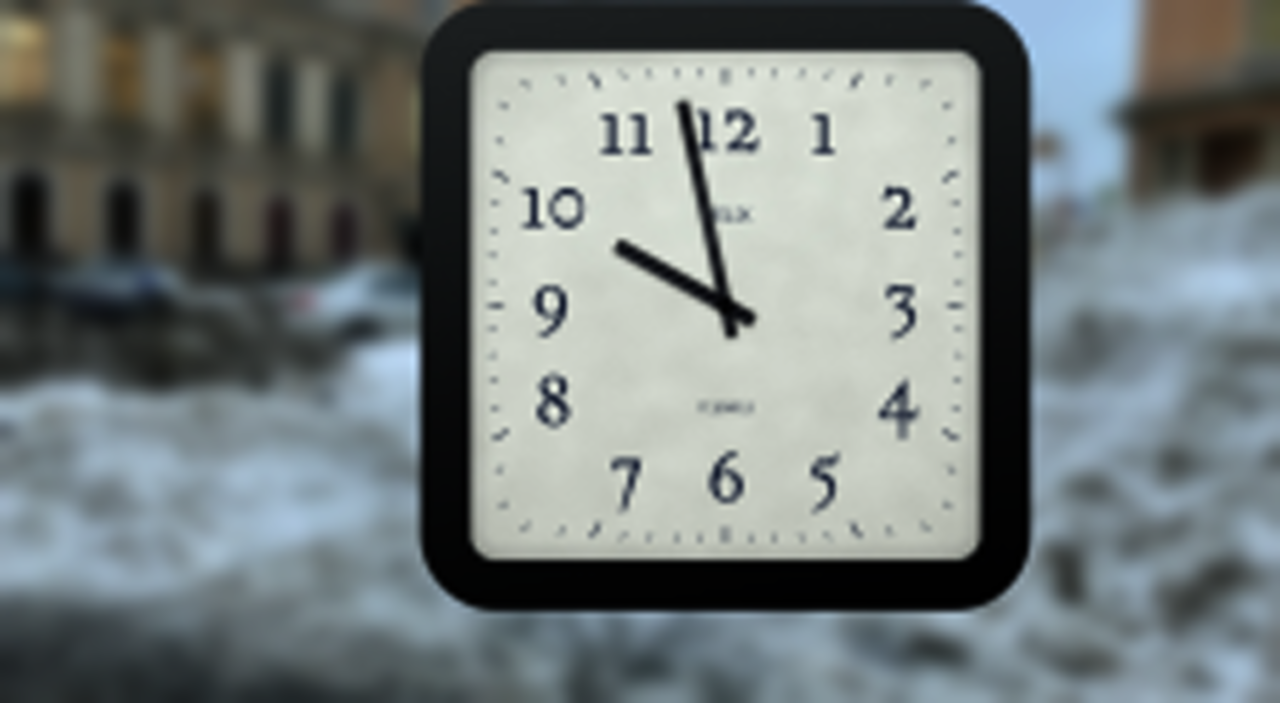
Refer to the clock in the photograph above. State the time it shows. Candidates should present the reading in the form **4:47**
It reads **9:58**
